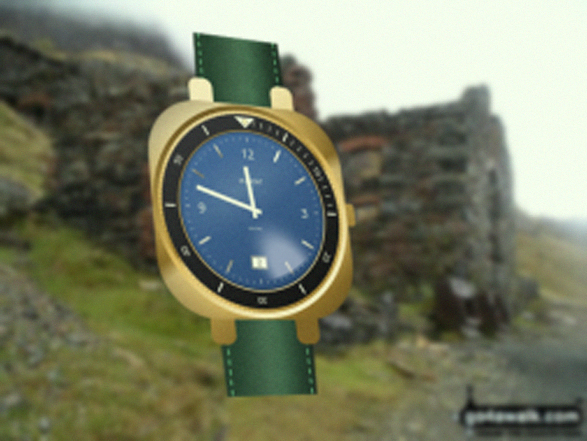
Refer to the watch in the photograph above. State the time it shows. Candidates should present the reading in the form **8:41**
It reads **11:48**
